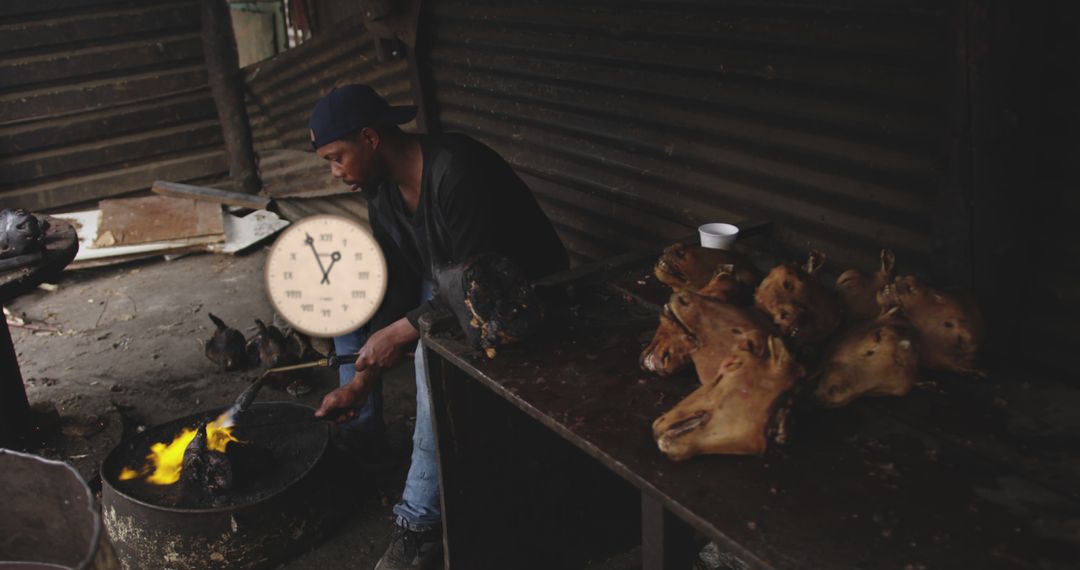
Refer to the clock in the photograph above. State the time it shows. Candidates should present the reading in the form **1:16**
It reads **12:56**
